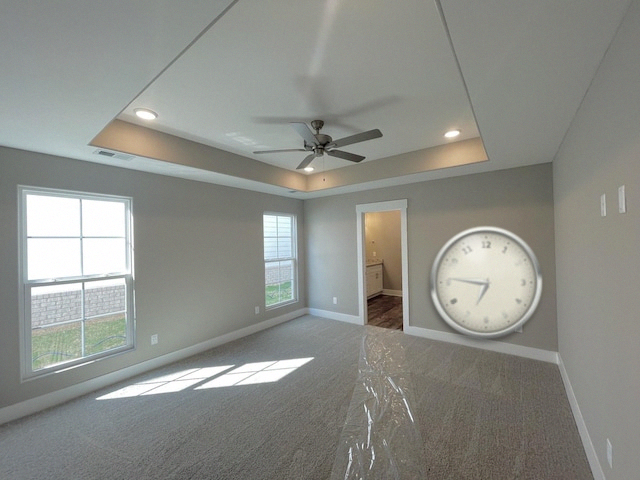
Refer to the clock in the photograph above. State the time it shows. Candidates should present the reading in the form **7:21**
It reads **6:46**
